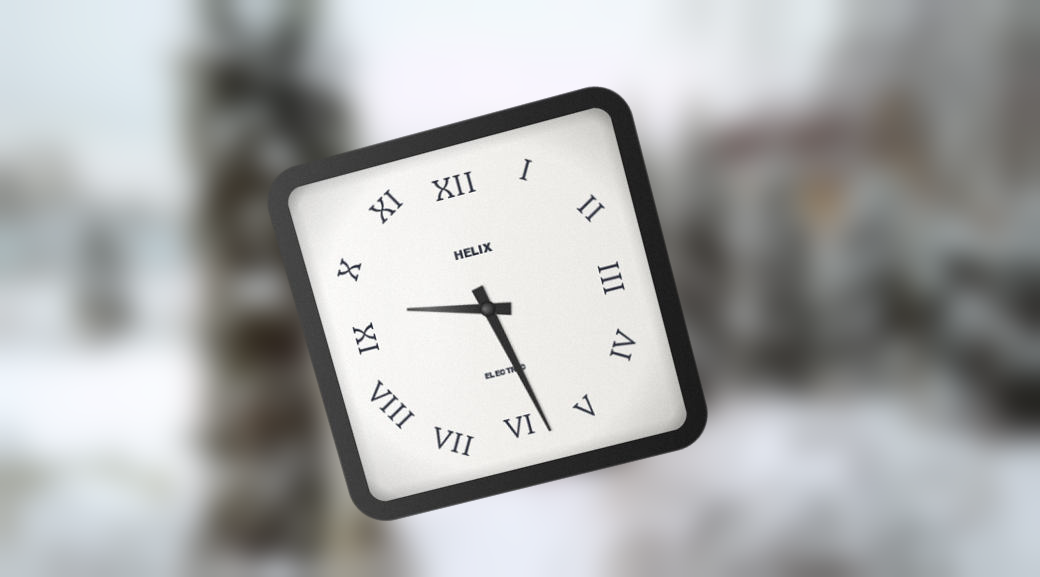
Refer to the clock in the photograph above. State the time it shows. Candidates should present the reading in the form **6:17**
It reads **9:28**
